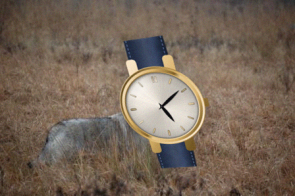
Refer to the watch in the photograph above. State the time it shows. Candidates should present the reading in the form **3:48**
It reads **5:09**
